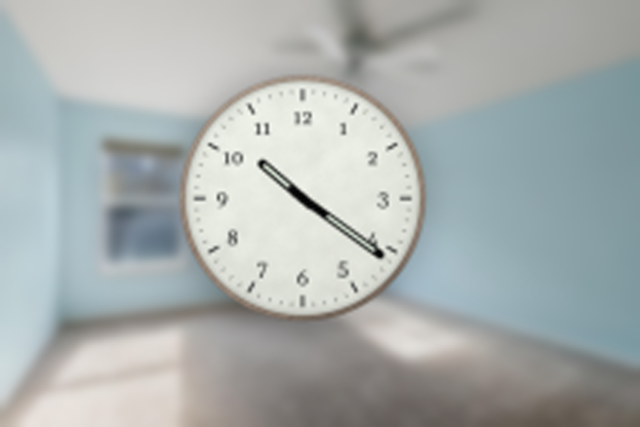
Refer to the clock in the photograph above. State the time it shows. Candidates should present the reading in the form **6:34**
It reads **10:21**
